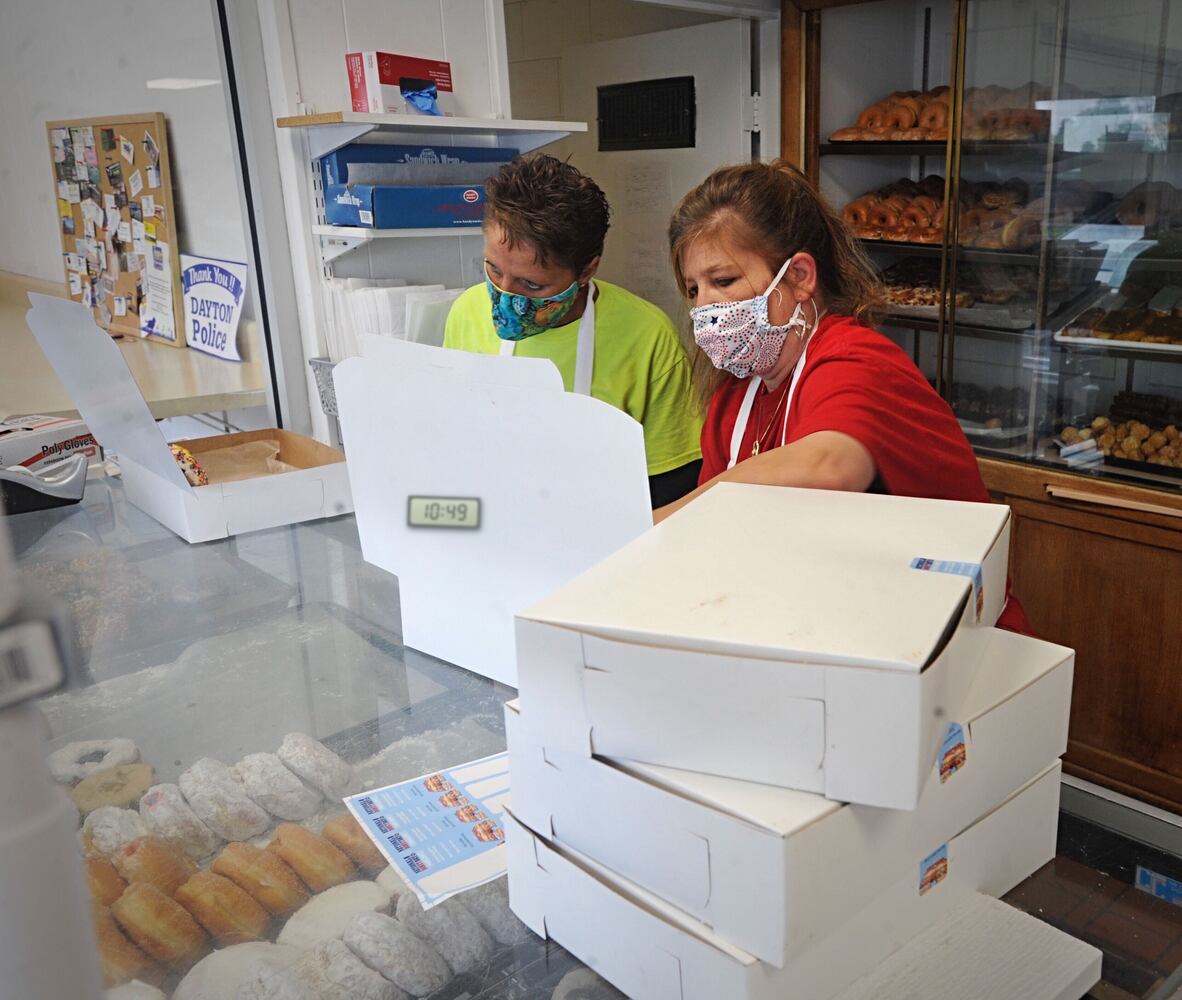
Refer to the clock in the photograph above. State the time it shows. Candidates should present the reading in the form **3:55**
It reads **10:49**
